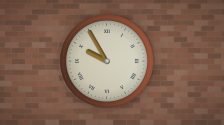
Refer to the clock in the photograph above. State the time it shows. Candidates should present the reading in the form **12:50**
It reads **9:55**
